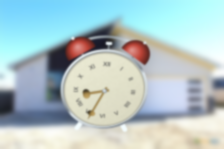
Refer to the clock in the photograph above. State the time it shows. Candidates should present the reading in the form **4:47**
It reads **8:34**
